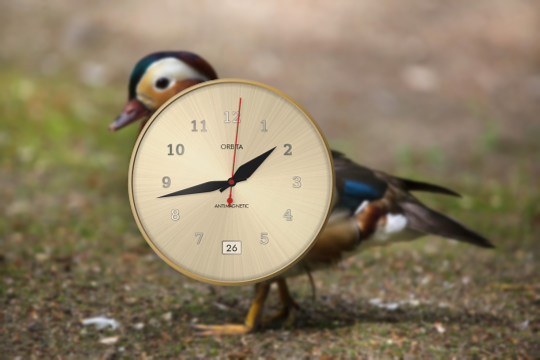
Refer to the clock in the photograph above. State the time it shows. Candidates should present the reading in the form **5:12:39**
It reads **1:43:01**
